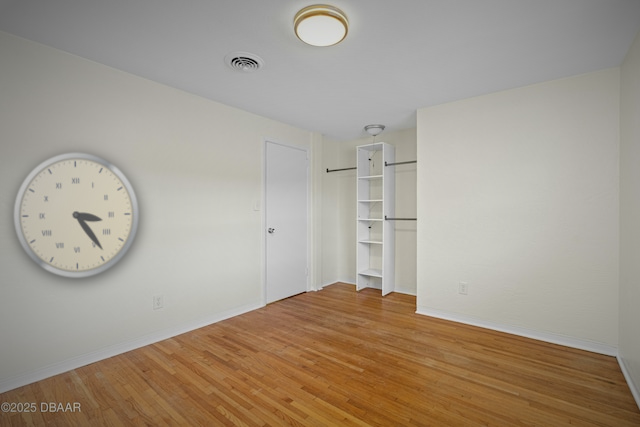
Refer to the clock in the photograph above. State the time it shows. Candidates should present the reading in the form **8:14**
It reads **3:24**
